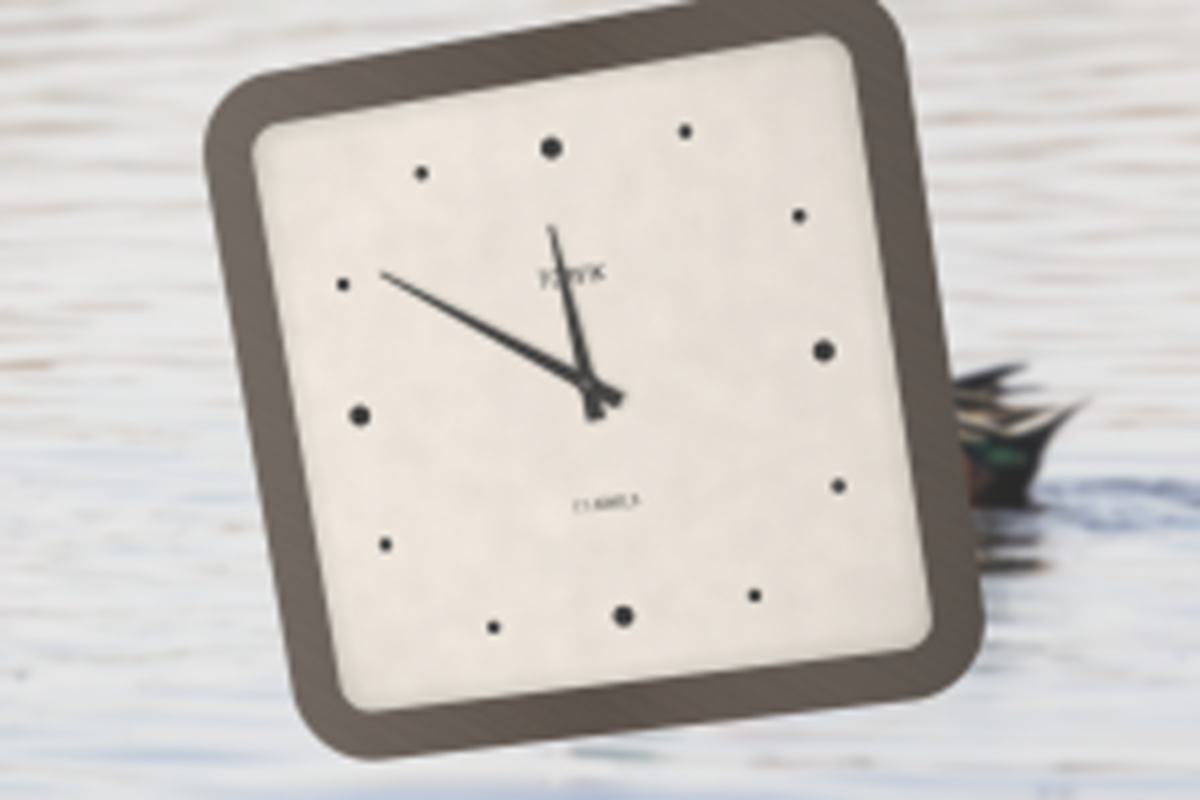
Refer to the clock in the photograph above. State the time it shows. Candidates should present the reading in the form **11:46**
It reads **11:51**
